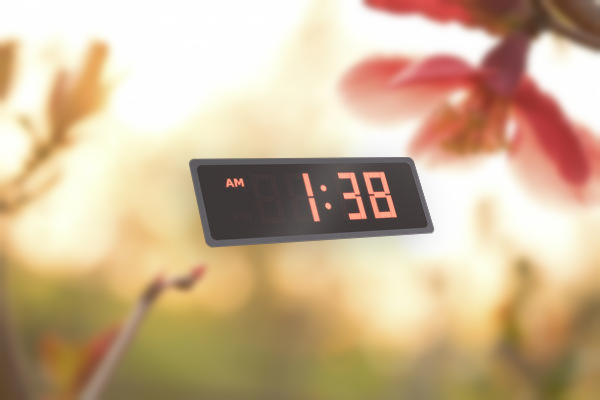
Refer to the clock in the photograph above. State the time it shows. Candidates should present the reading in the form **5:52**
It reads **1:38**
